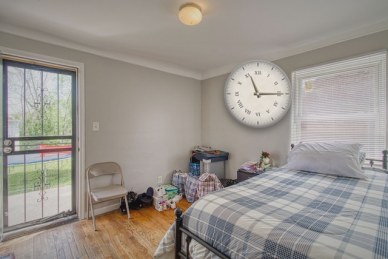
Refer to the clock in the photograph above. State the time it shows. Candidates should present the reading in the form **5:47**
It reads **11:15**
